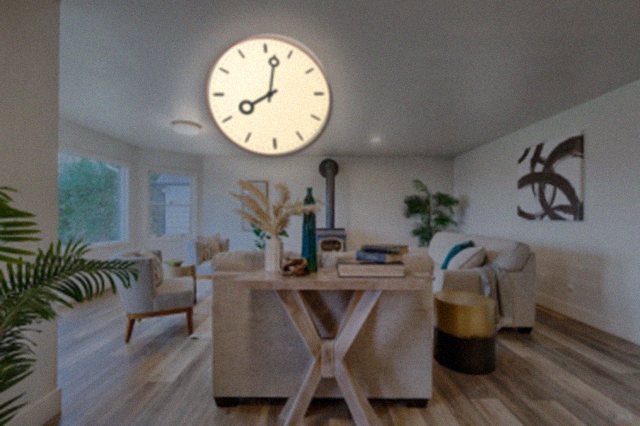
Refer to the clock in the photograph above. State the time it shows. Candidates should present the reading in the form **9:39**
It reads **8:02**
